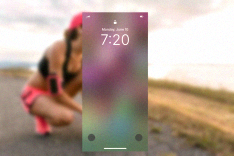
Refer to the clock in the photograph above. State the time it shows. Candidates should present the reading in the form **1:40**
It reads **7:20**
